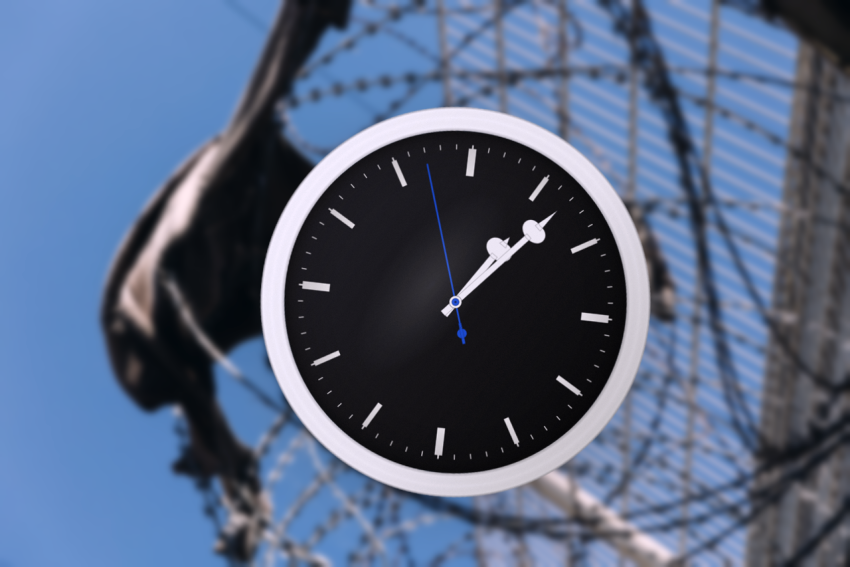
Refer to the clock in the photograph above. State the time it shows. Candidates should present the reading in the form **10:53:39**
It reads **1:06:57**
